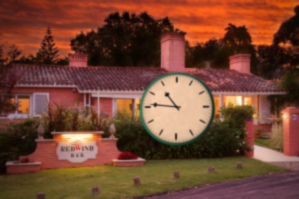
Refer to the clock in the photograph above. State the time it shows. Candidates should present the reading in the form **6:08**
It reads **10:46**
